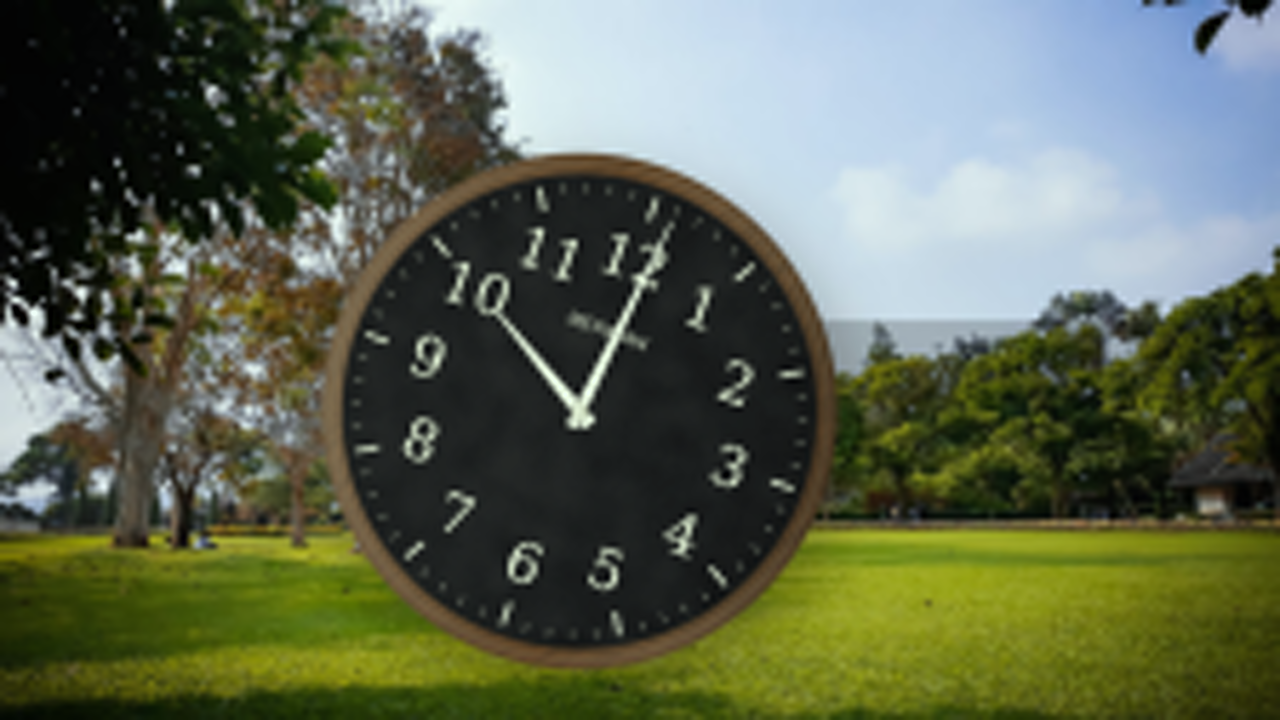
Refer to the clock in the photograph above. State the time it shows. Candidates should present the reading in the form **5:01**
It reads **10:01**
